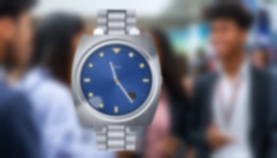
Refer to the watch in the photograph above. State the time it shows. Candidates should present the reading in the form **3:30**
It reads **11:24**
